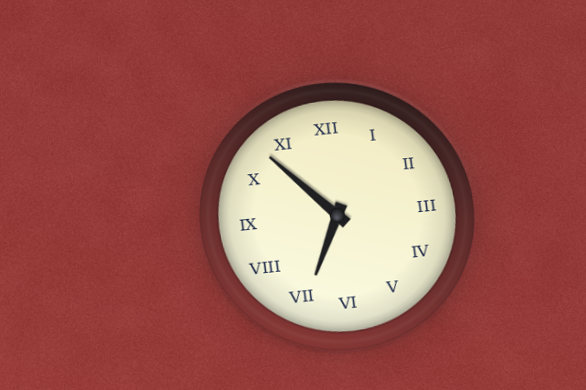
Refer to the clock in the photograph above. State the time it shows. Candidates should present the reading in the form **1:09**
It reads **6:53**
